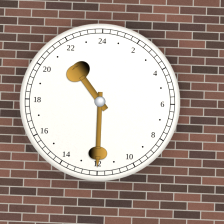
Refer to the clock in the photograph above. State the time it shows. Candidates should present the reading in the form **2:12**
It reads **21:30**
